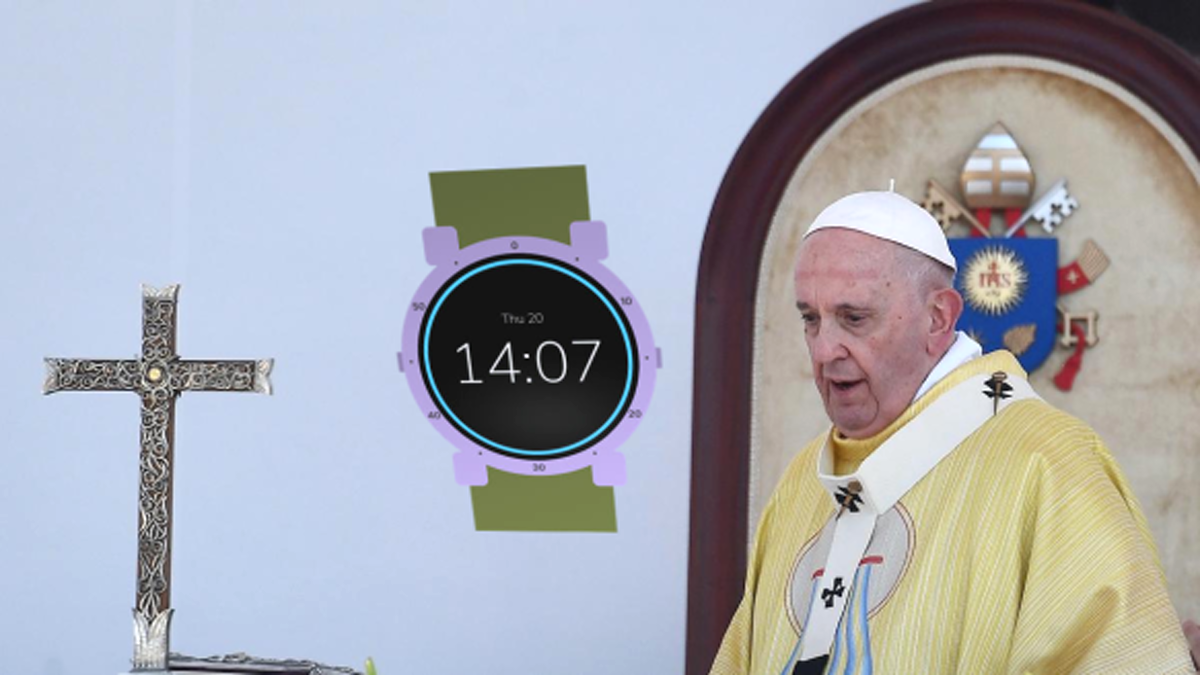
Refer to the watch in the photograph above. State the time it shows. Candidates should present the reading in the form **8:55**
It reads **14:07**
